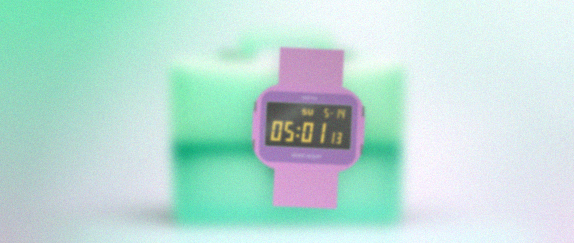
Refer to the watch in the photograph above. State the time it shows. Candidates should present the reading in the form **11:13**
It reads **5:01**
